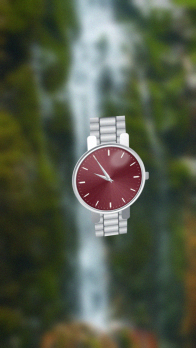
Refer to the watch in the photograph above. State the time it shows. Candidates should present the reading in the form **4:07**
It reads **9:55**
